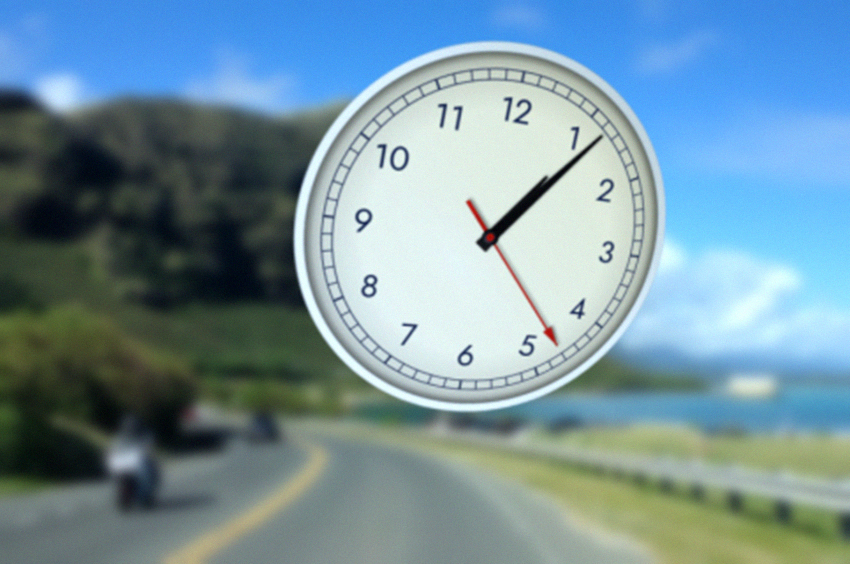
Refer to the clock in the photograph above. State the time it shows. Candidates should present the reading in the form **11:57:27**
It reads **1:06:23**
